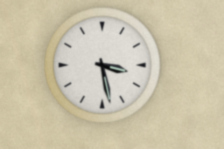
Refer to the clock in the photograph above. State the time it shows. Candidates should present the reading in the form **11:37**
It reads **3:28**
